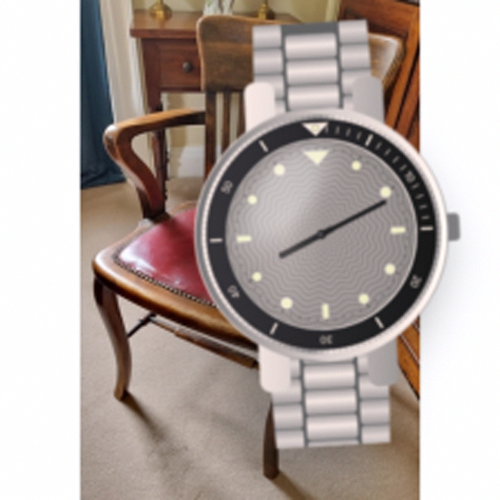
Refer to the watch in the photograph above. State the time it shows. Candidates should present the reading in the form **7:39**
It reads **8:11**
